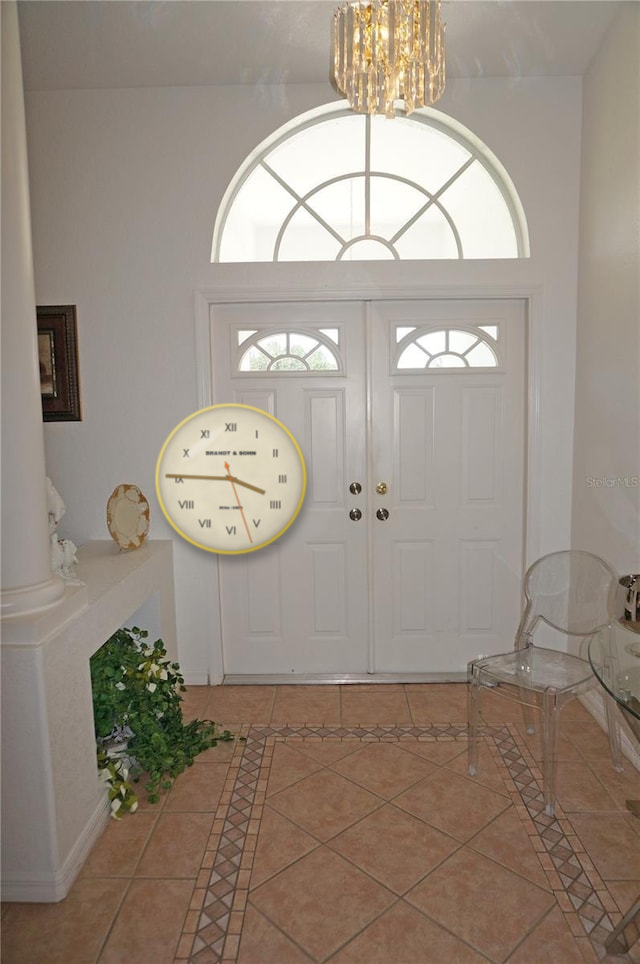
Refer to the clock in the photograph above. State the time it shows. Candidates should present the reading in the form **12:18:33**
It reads **3:45:27**
